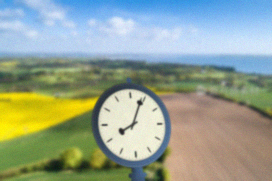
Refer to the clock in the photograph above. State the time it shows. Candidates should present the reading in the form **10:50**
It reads **8:04**
